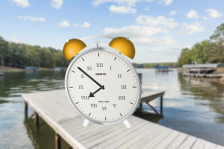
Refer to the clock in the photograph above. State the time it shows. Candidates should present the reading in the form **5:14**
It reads **7:52**
